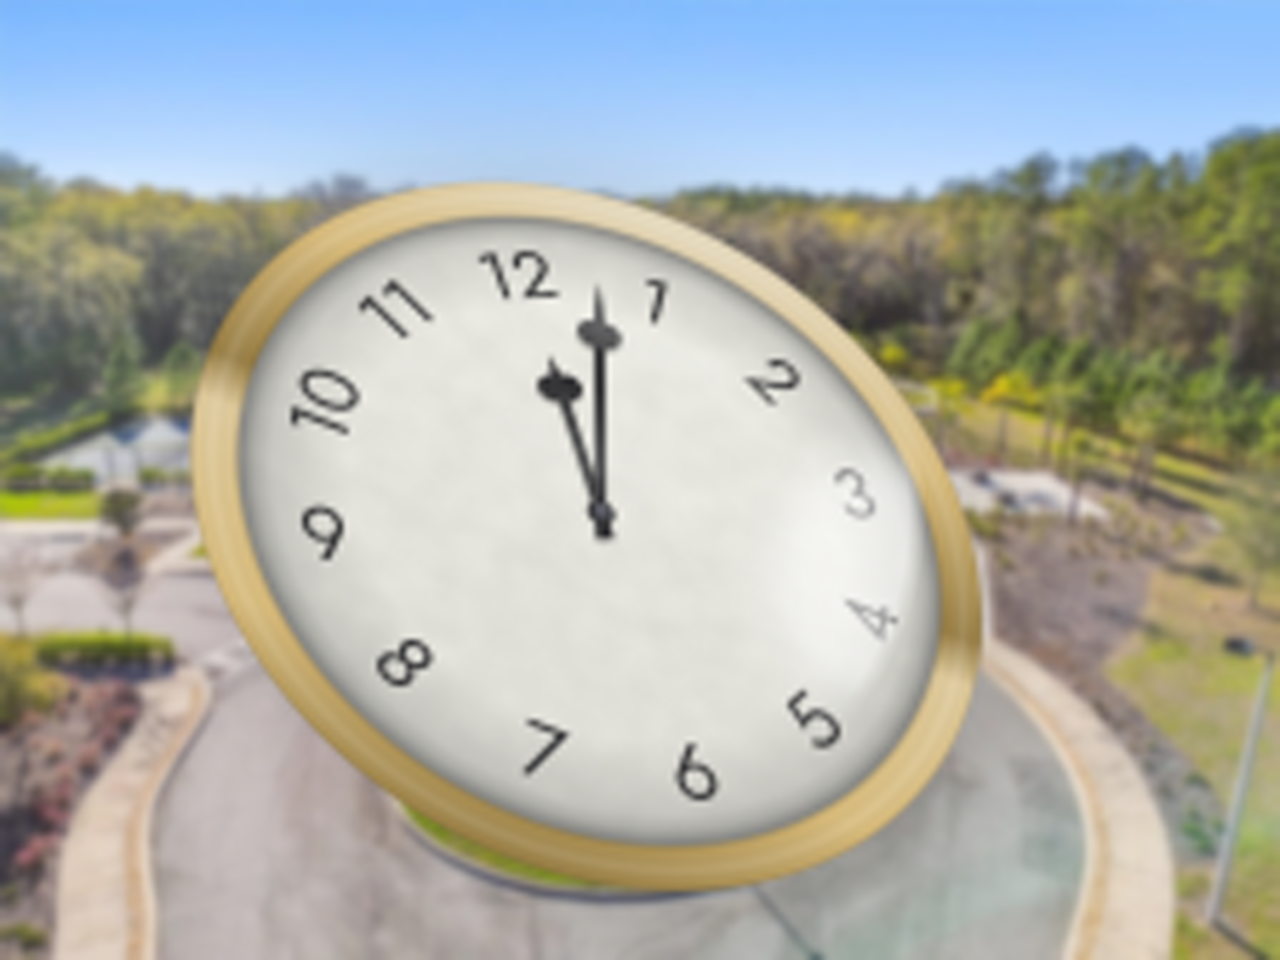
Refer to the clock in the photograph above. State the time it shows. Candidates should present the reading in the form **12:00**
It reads **12:03**
